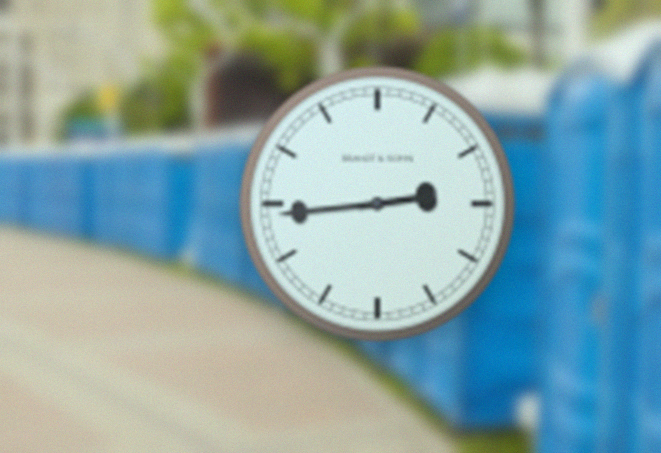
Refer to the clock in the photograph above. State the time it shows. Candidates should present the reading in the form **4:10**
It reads **2:44**
